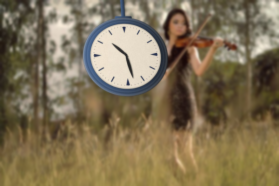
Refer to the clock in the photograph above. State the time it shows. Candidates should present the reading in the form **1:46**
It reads **10:28**
